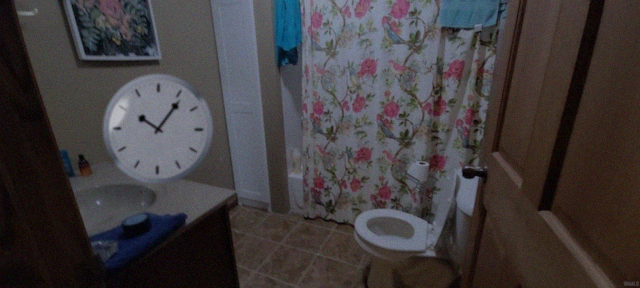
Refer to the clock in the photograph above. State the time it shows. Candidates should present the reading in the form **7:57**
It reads **10:06**
